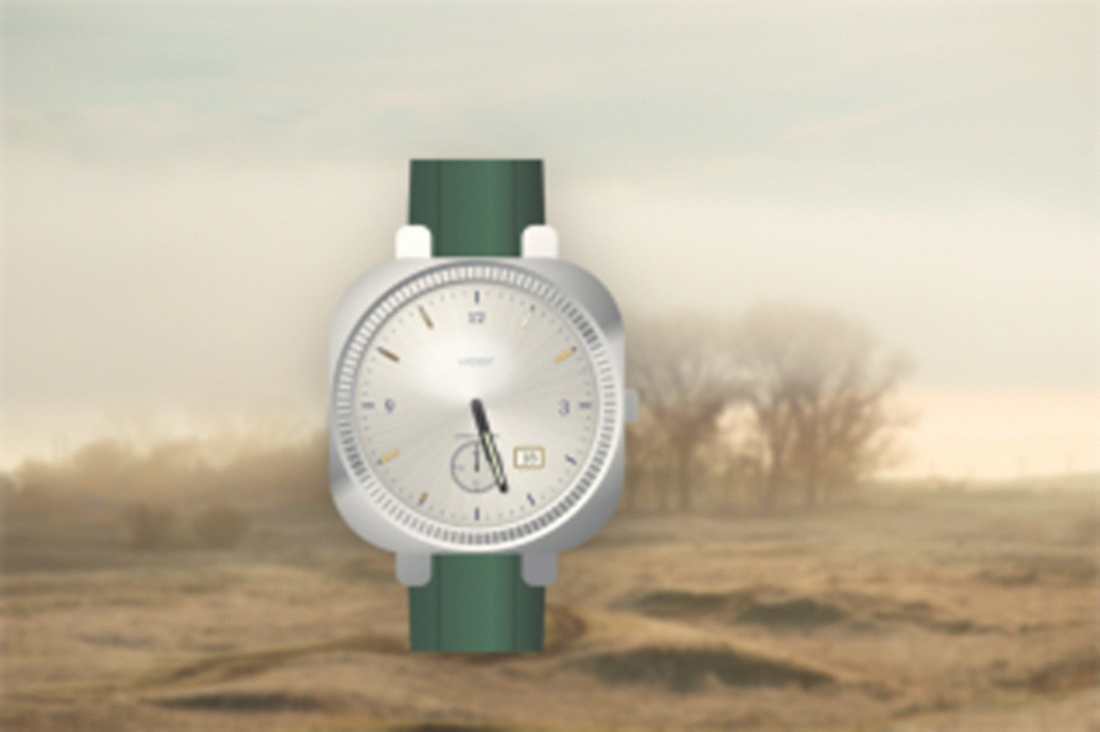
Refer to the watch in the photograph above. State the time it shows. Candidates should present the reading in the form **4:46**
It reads **5:27**
